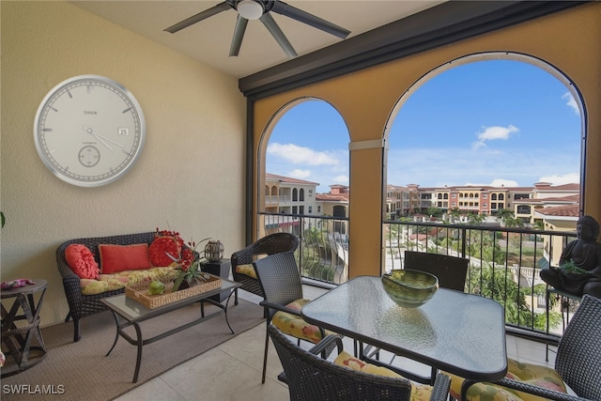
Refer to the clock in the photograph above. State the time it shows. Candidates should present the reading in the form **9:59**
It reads **4:19**
